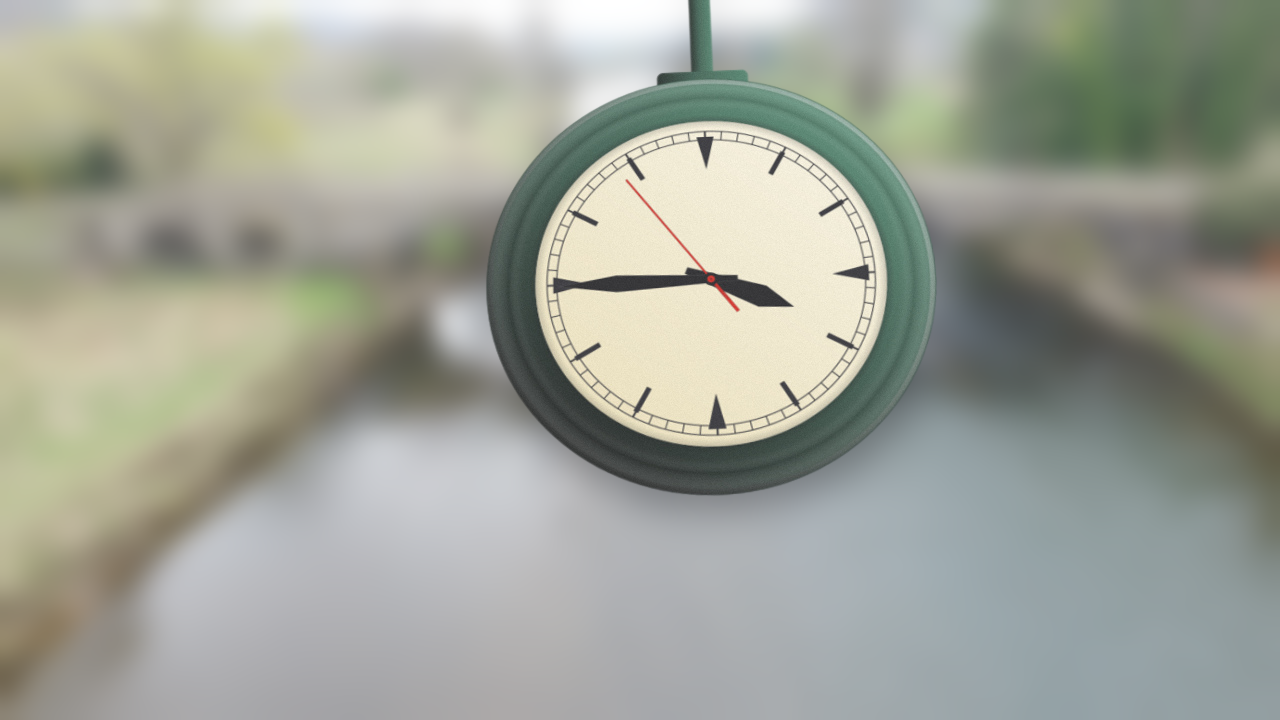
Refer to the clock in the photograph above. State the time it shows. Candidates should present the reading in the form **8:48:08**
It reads **3:44:54**
